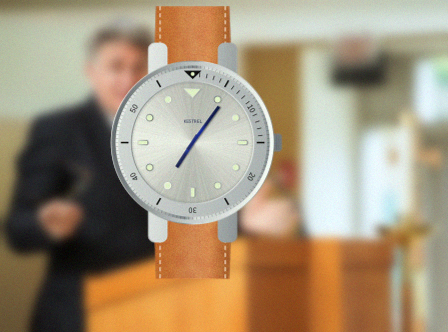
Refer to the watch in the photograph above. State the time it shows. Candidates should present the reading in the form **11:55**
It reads **7:06**
